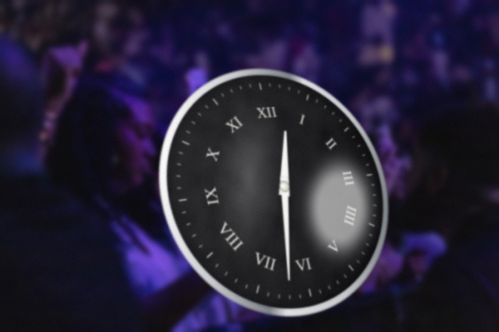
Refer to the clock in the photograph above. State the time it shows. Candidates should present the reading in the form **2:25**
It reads **12:32**
